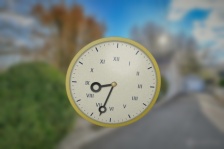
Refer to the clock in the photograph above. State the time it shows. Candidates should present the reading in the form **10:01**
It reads **8:33**
